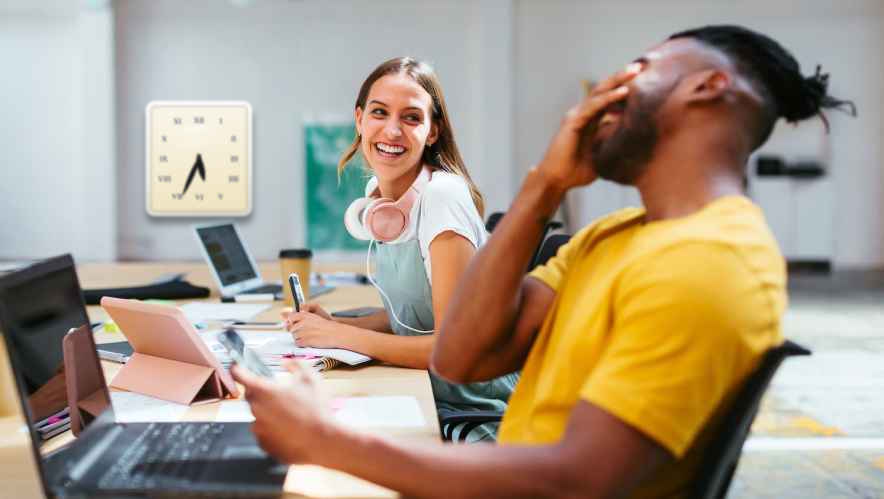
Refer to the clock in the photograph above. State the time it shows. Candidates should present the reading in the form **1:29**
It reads **5:34**
